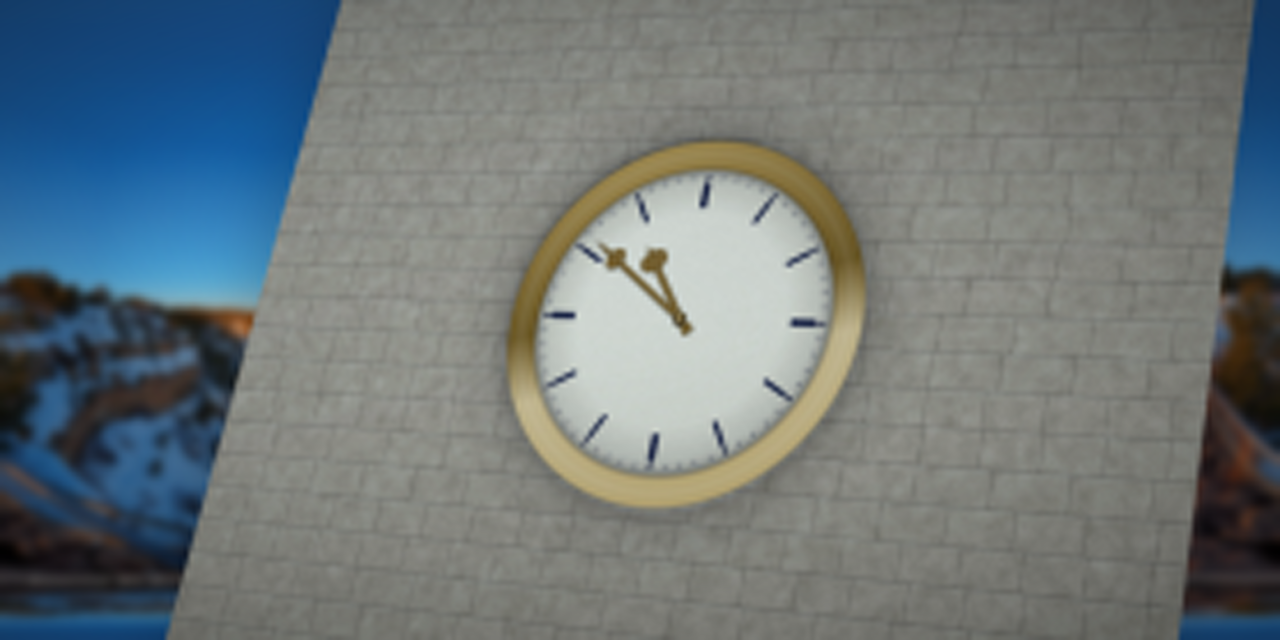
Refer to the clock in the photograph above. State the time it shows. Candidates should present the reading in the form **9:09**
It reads **10:51**
